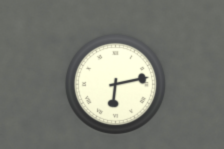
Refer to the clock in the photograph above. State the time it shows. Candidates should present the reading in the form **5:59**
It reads **6:13**
